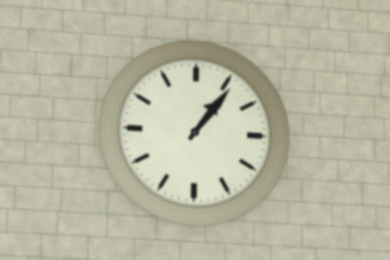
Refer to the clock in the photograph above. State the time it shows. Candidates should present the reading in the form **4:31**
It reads **1:06**
